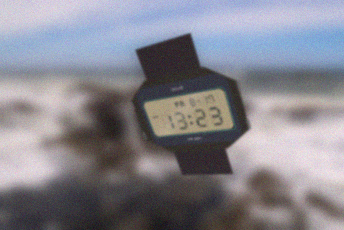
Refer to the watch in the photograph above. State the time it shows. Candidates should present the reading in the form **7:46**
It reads **13:23**
